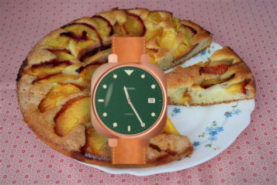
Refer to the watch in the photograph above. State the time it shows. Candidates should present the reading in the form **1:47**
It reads **11:25**
